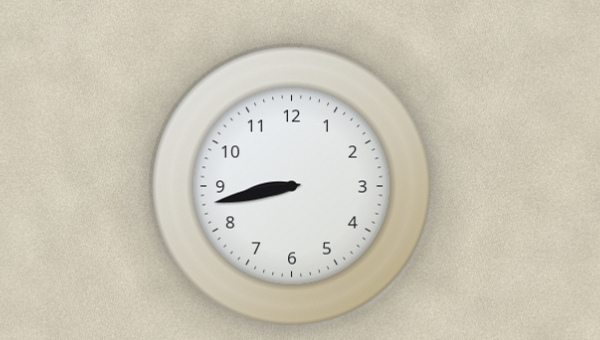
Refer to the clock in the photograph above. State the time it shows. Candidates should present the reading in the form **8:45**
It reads **8:43**
